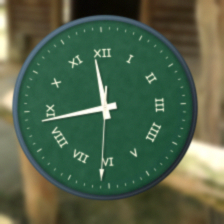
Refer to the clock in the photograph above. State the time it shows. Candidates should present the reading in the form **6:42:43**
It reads **11:43:31**
